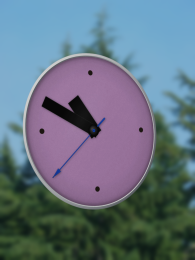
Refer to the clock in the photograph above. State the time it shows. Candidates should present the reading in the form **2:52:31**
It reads **10:49:38**
